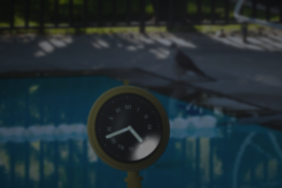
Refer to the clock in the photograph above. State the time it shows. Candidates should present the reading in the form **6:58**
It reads **4:42**
